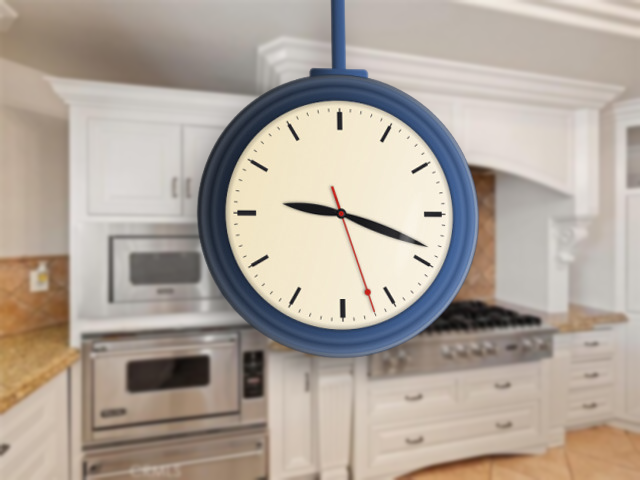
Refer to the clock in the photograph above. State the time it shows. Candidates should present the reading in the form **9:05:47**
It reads **9:18:27**
